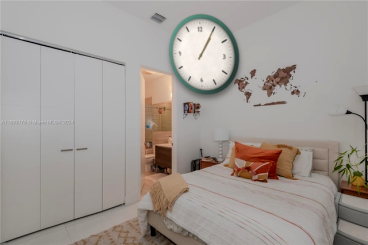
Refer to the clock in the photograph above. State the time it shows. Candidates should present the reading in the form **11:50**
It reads **1:05**
